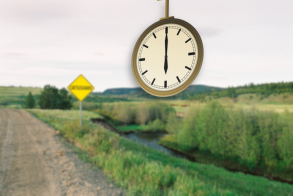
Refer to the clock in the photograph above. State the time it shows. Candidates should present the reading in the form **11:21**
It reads **6:00**
